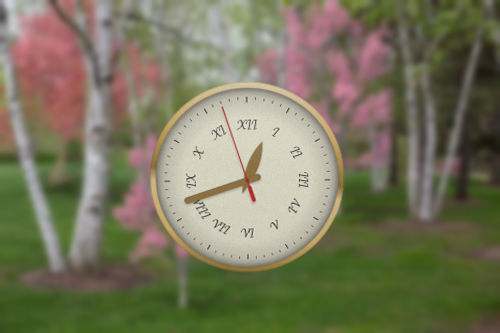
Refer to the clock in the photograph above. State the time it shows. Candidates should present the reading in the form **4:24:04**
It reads **12:41:57**
